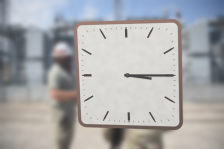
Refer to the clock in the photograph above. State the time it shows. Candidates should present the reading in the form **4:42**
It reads **3:15**
